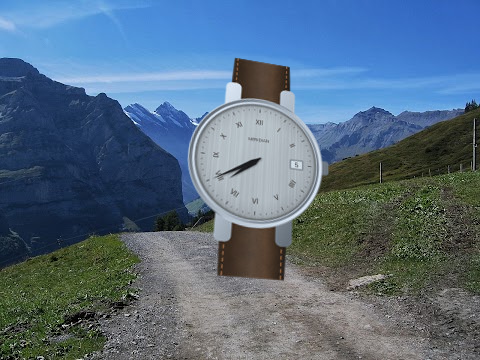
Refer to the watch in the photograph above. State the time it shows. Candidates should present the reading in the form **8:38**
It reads **7:40**
